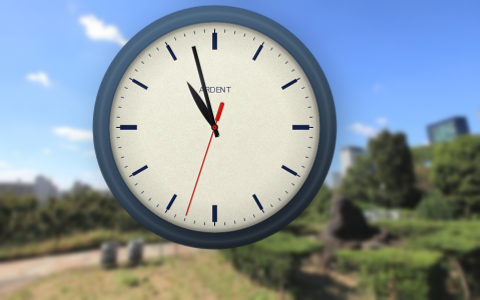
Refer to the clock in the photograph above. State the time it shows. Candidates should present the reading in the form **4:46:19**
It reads **10:57:33**
